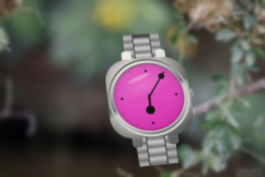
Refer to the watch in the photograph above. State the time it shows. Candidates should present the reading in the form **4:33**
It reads **6:06**
